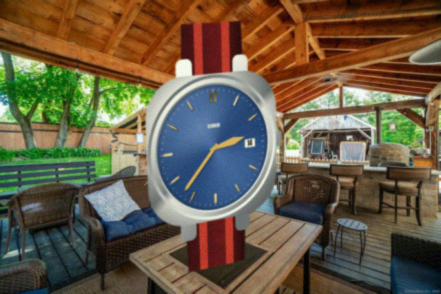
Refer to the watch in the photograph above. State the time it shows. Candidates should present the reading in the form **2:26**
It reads **2:37**
